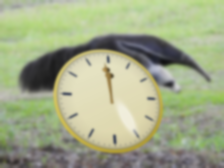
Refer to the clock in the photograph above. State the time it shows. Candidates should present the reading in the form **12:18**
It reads **11:59**
